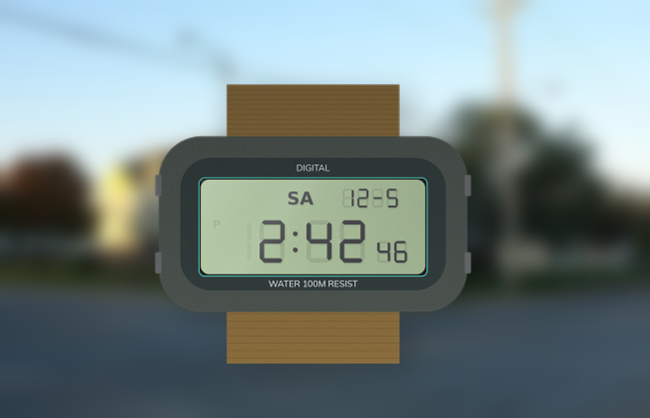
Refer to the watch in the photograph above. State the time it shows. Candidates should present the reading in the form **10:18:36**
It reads **2:42:46**
